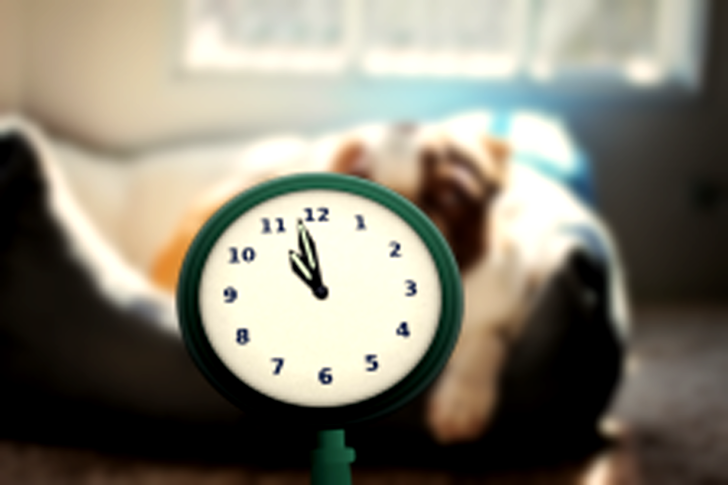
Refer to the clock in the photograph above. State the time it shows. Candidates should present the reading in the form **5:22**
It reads **10:58**
